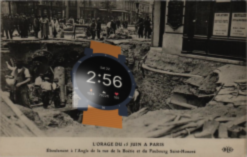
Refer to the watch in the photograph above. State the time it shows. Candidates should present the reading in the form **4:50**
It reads **2:56**
